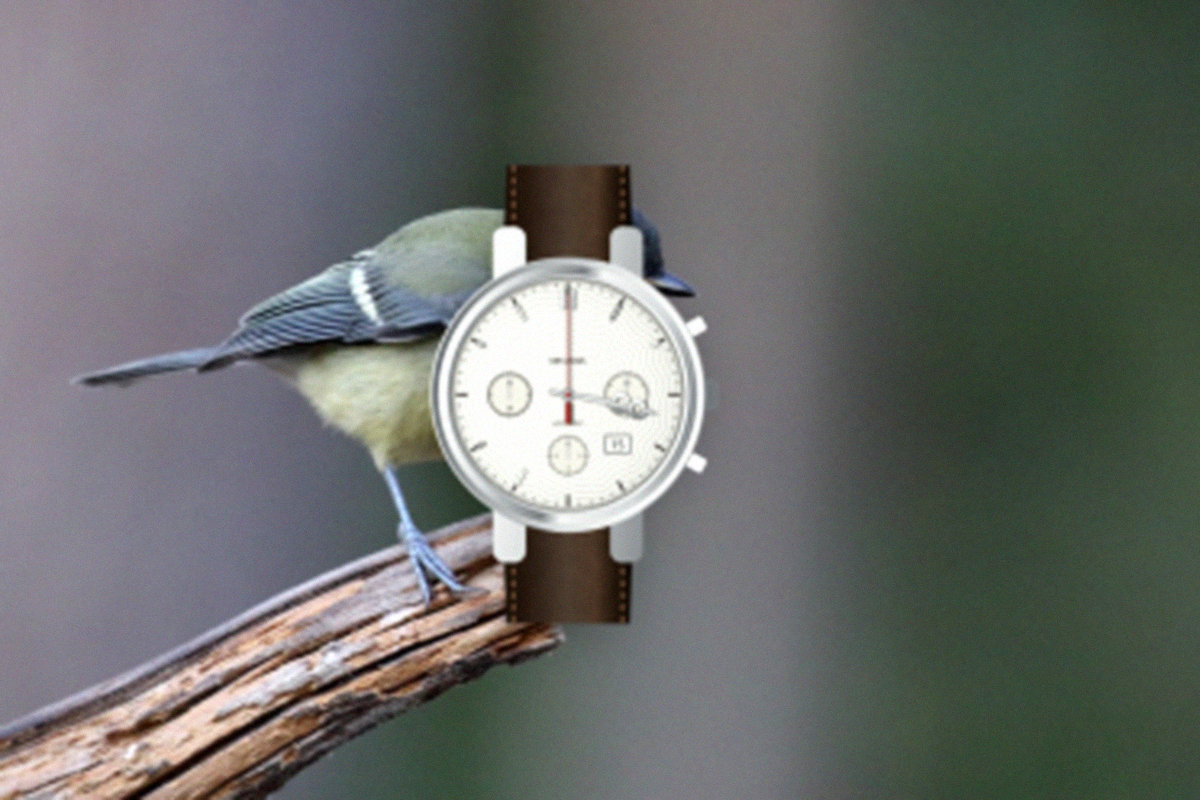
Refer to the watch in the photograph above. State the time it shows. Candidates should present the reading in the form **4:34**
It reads **3:17**
